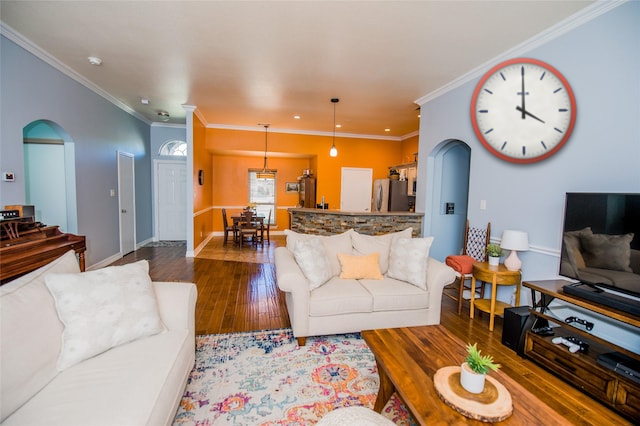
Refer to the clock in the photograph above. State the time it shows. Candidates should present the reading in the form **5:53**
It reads **4:00**
